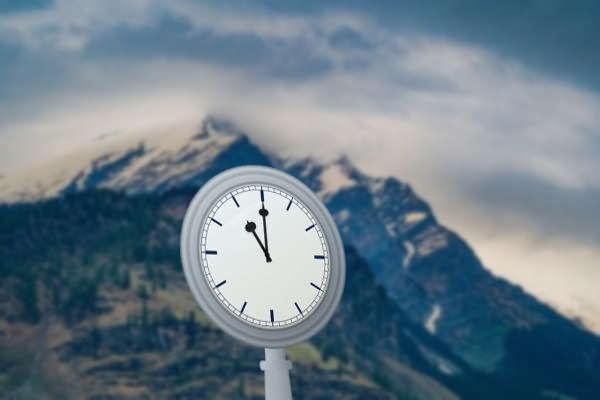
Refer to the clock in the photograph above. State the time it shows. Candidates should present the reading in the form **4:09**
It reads **11:00**
